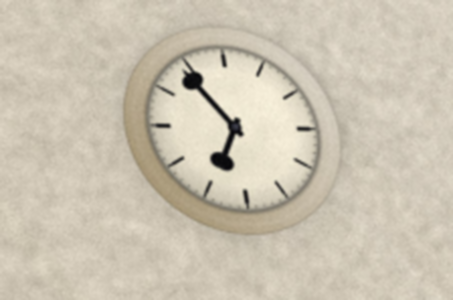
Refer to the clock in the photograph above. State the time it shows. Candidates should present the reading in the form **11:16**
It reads **6:54**
